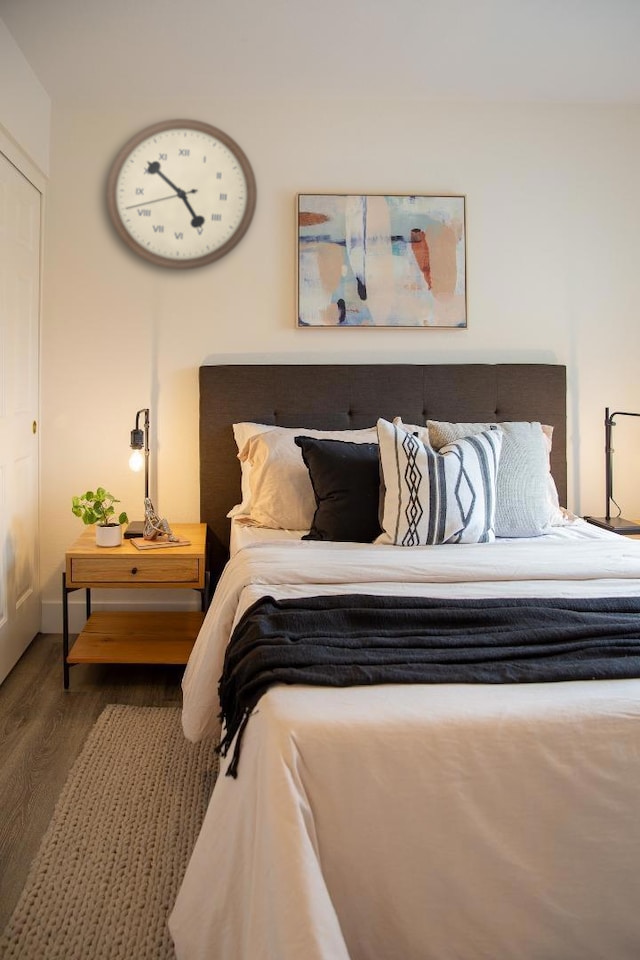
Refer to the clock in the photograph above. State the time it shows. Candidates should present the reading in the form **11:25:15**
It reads **4:51:42**
